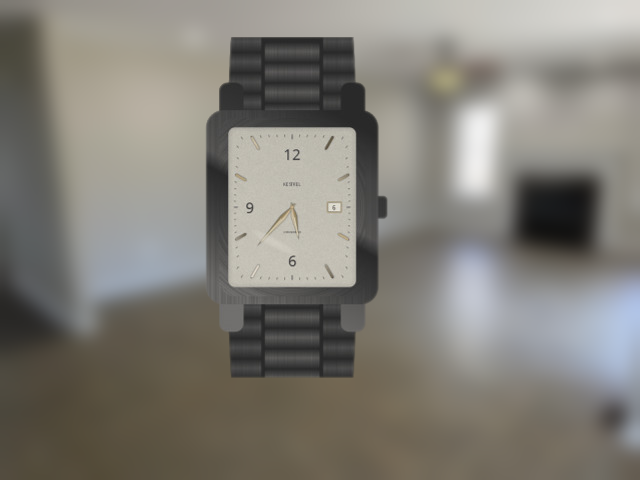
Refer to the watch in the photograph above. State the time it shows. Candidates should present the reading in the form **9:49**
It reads **5:37**
